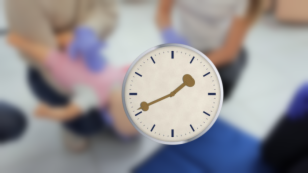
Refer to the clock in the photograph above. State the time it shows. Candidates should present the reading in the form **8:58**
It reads **1:41**
